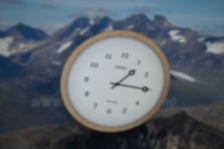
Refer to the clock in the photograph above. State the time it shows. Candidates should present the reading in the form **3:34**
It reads **1:15**
